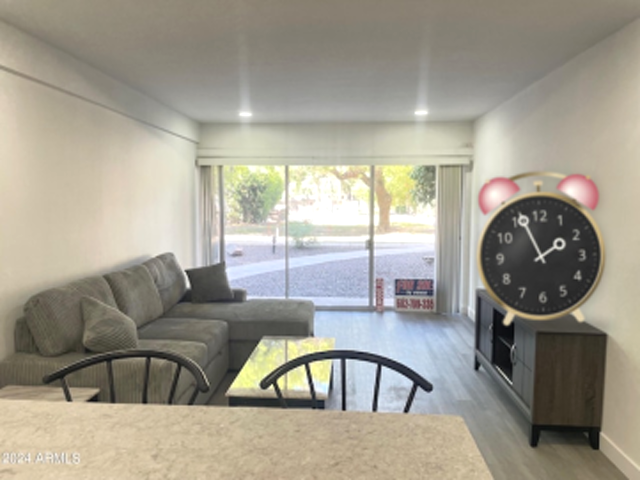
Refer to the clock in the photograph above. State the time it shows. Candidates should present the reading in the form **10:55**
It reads **1:56**
